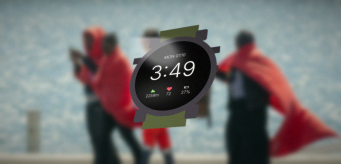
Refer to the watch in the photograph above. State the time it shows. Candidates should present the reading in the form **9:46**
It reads **3:49**
